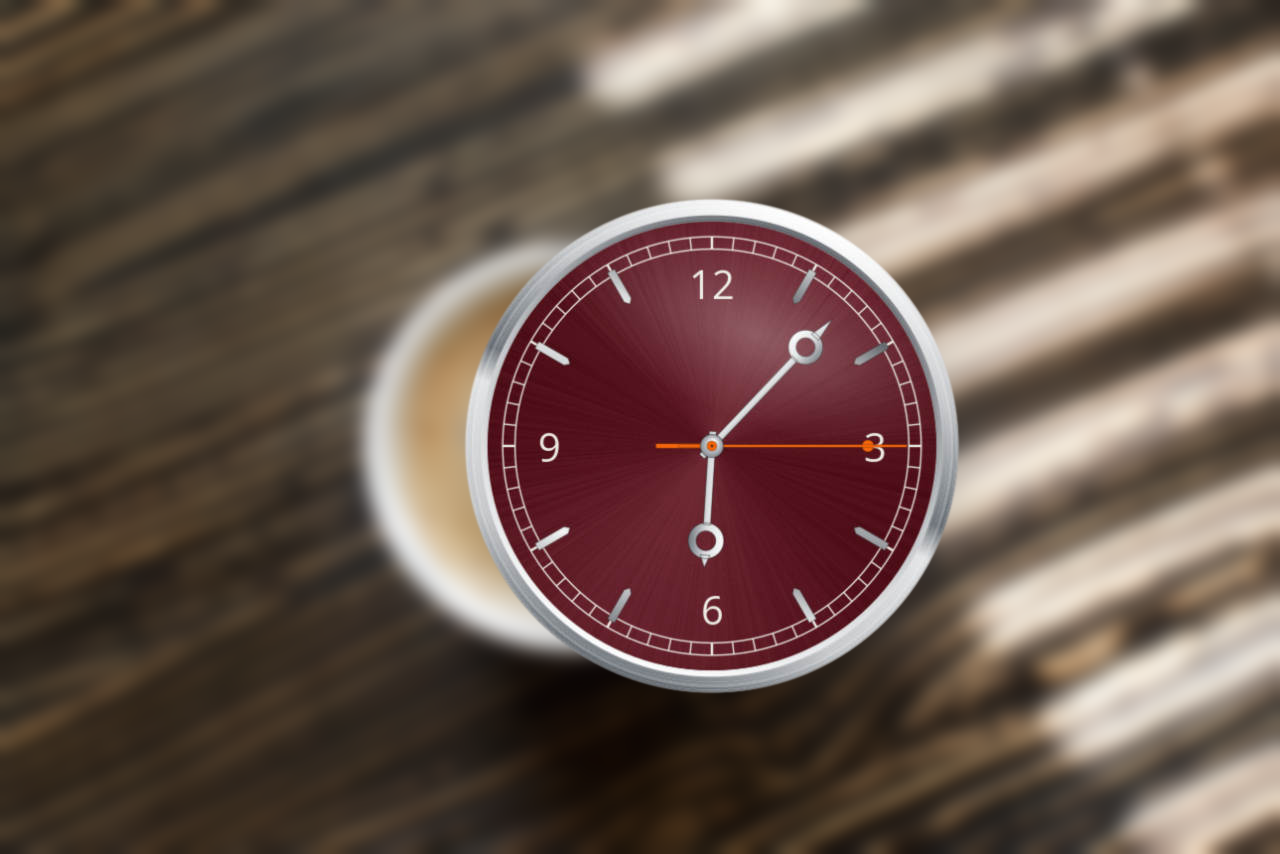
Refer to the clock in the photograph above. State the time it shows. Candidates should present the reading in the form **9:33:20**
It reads **6:07:15**
